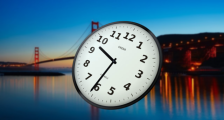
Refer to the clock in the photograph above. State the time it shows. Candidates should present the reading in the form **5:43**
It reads **9:31**
